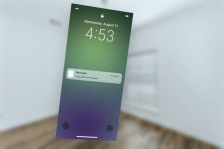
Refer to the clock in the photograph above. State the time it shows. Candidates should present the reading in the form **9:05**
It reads **4:53**
